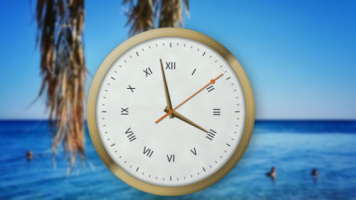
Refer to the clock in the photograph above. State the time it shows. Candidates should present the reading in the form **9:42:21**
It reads **3:58:09**
